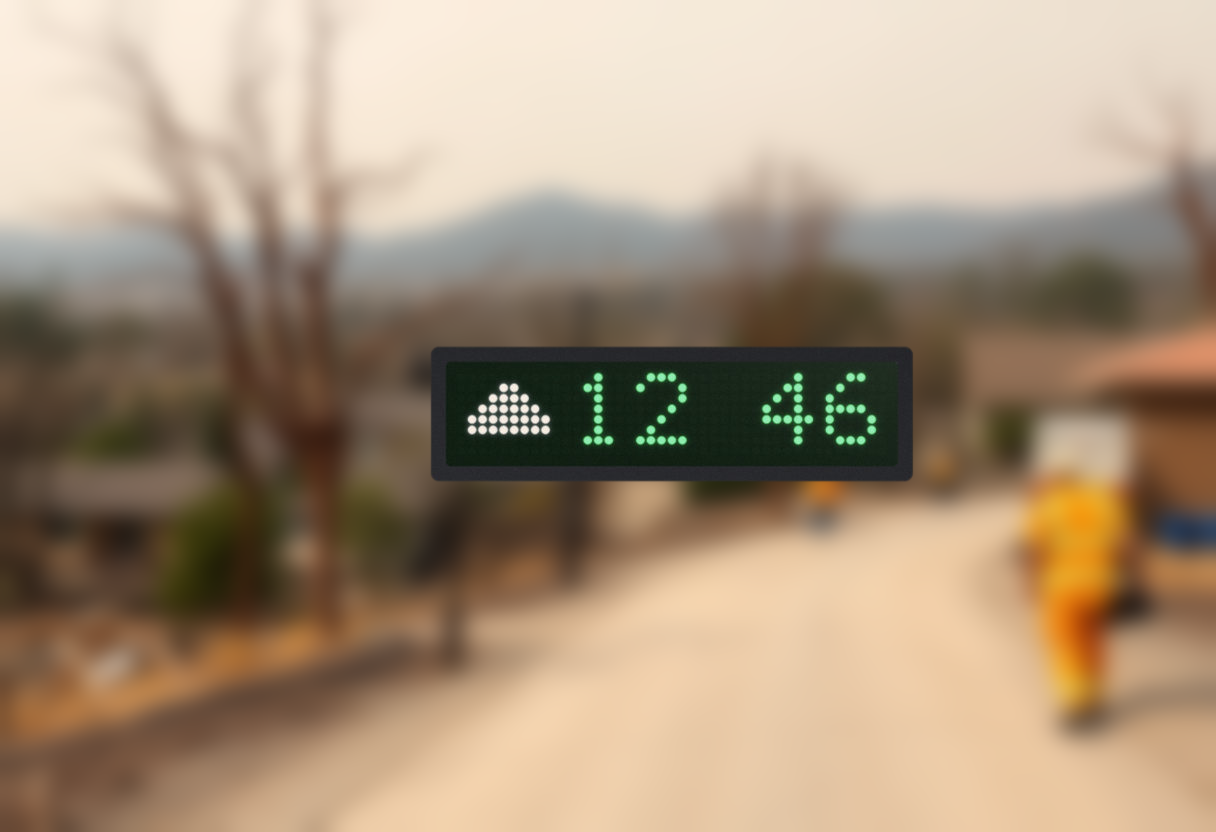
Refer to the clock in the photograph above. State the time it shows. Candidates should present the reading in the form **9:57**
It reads **12:46**
